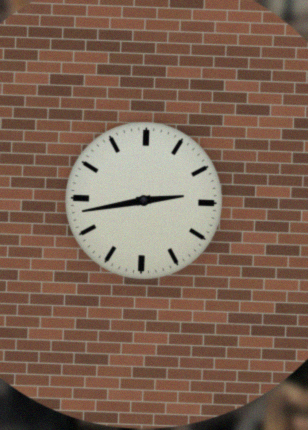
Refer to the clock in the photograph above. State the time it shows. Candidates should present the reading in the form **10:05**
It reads **2:43**
